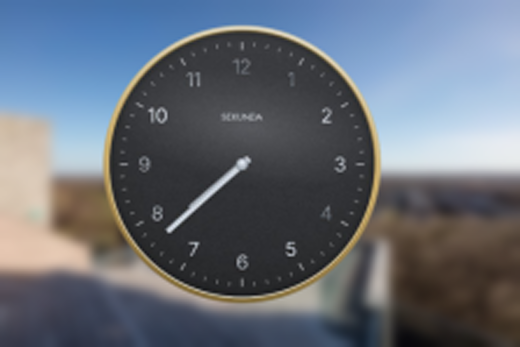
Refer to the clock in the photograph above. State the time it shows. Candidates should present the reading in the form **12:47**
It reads **7:38**
